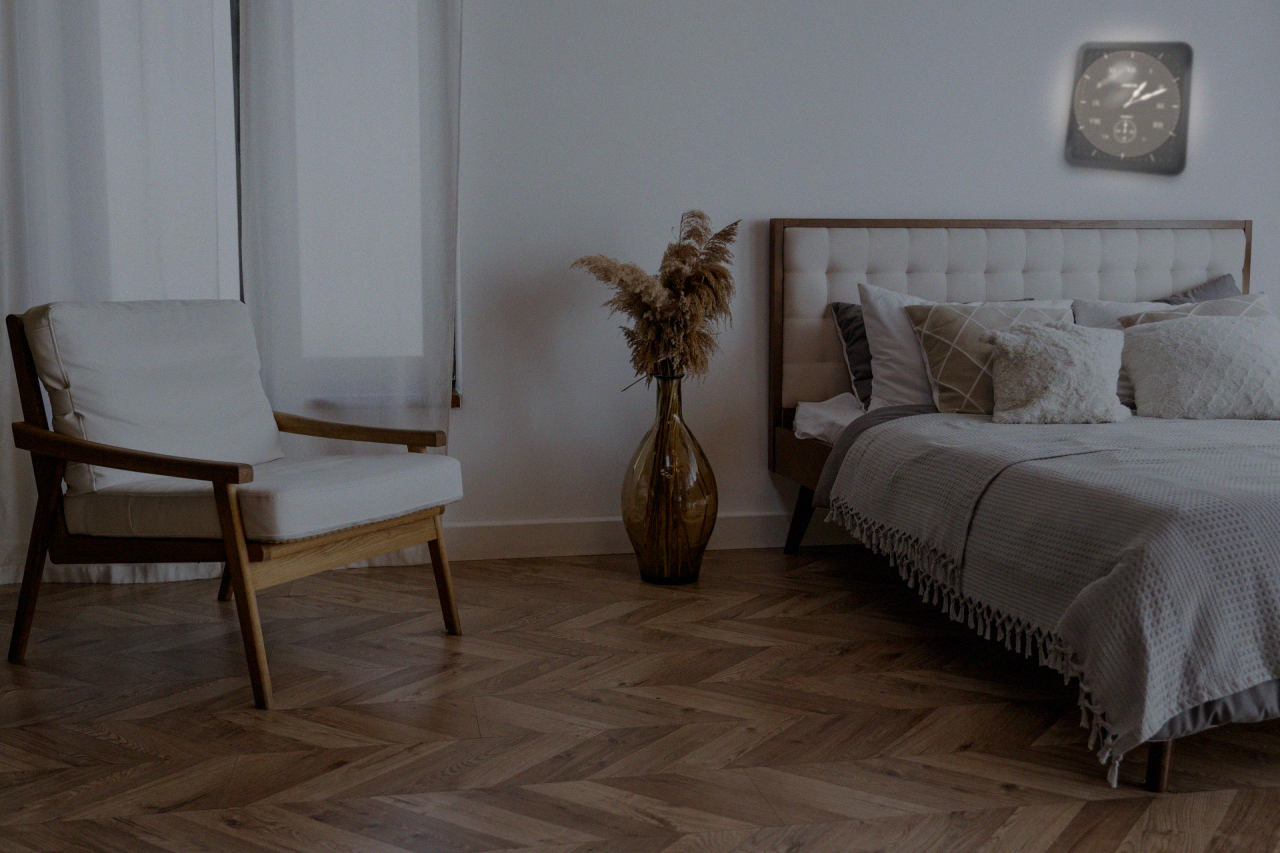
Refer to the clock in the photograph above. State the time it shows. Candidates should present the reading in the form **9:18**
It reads **1:11**
